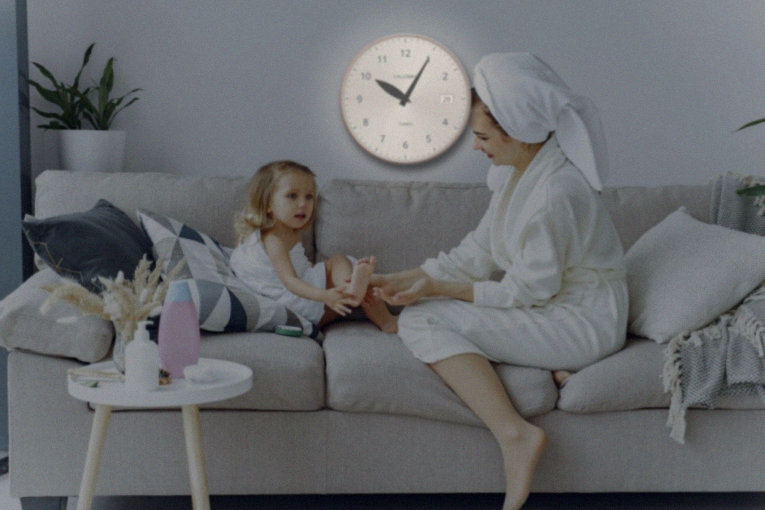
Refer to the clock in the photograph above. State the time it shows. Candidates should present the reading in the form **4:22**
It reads **10:05**
